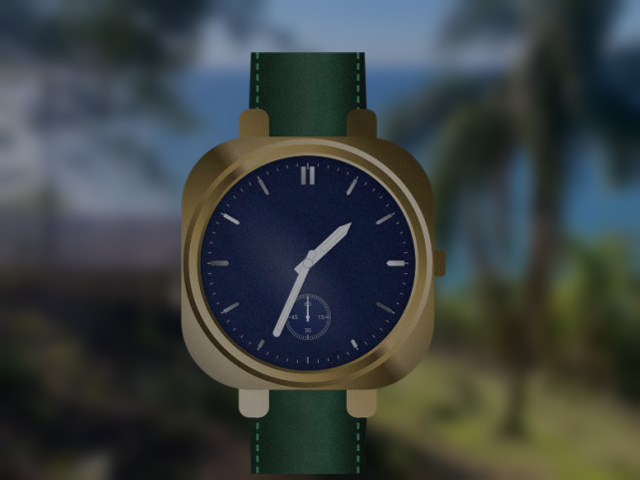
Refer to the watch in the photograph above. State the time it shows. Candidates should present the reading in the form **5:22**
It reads **1:34**
